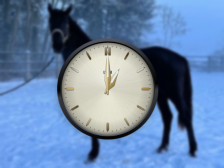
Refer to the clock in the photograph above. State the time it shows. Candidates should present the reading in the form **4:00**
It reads **1:00**
